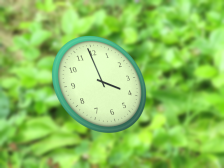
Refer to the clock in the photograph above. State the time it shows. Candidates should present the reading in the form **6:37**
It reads **3:59**
